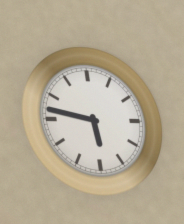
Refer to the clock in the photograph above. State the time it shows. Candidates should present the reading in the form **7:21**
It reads **5:47**
